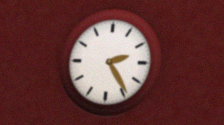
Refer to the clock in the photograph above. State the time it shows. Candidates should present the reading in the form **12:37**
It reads **2:24**
